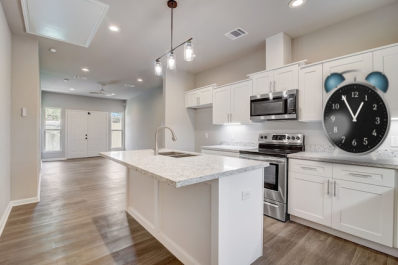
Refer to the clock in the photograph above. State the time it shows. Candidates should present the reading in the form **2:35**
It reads **12:55**
